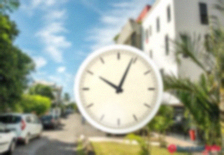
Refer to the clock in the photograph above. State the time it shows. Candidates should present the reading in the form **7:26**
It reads **10:04**
